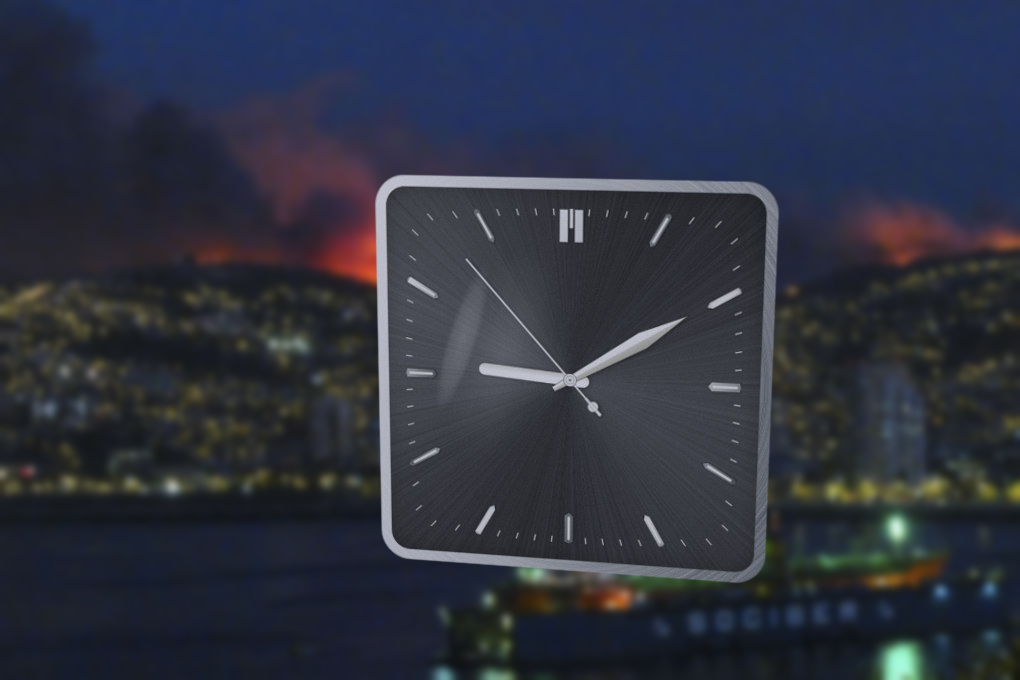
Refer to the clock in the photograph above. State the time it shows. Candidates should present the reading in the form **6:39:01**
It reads **9:09:53**
